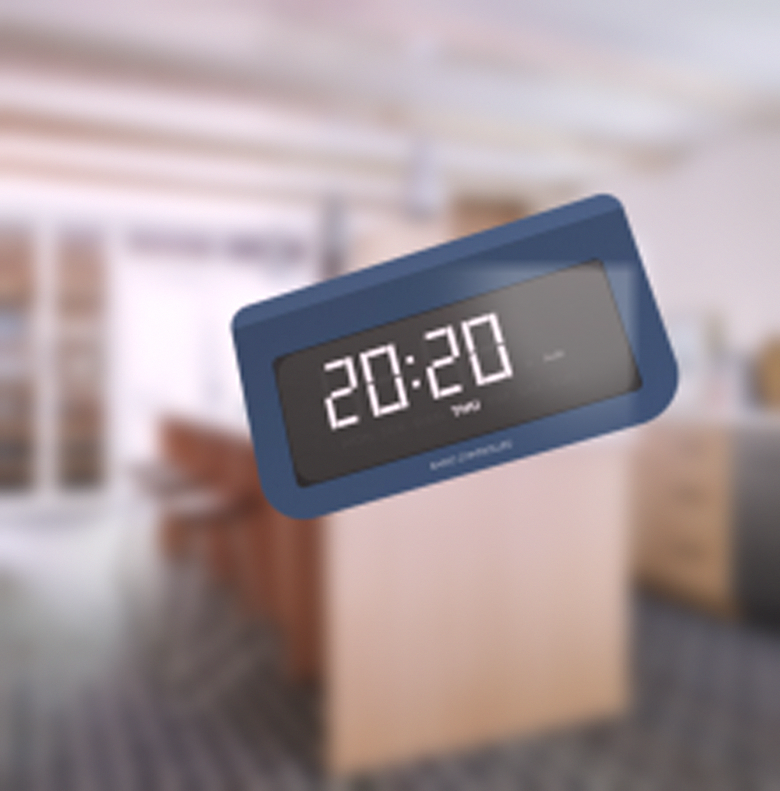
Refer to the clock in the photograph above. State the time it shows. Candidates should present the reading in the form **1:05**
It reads **20:20**
